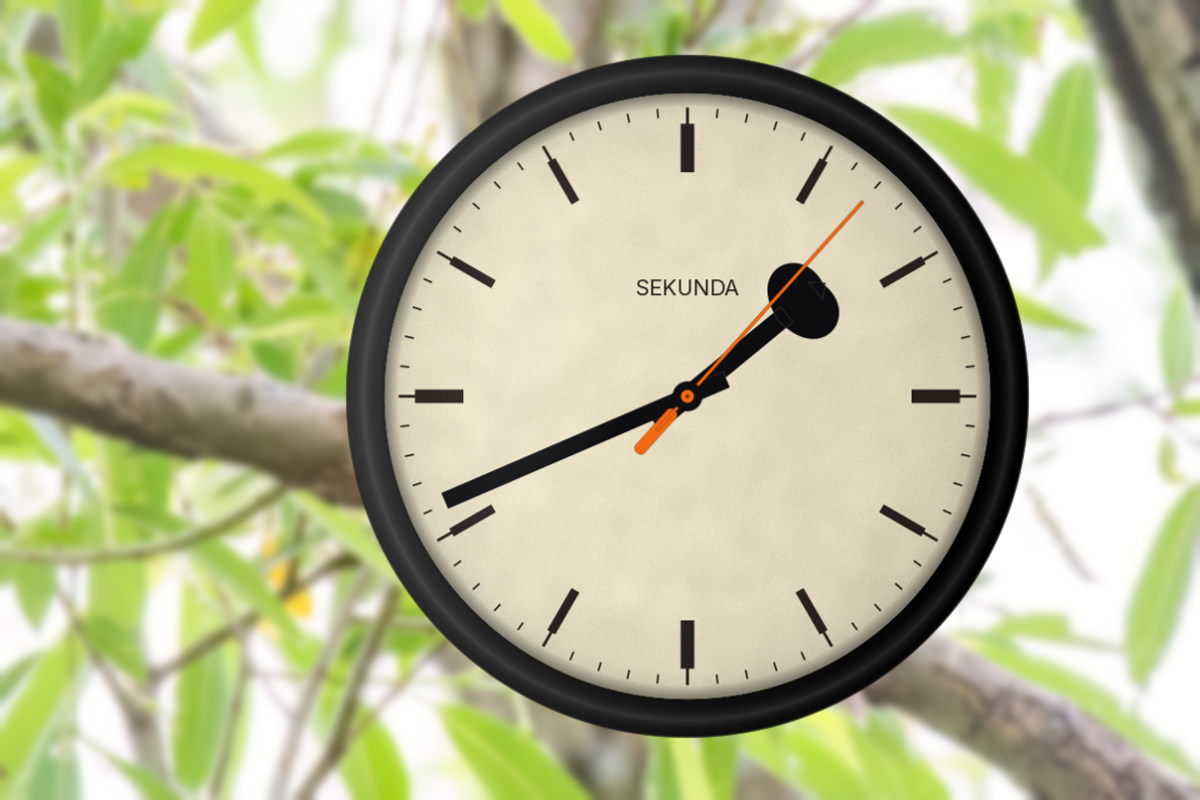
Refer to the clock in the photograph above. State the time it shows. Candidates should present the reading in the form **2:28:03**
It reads **1:41:07**
